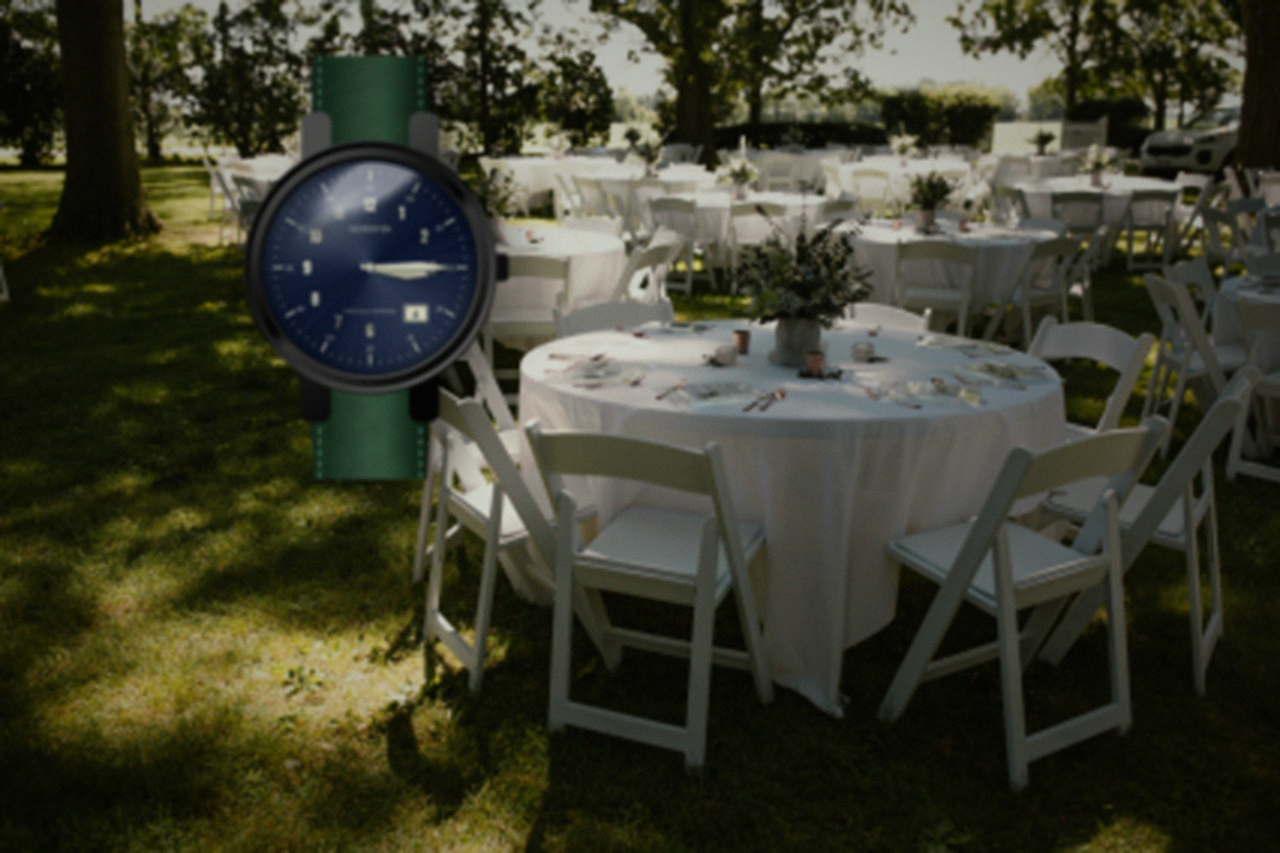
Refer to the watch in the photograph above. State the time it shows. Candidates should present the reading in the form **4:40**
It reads **3:15**
